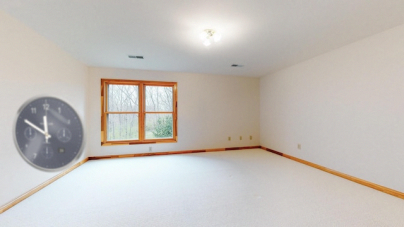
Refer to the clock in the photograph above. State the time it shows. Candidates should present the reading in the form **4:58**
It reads **11:50**
